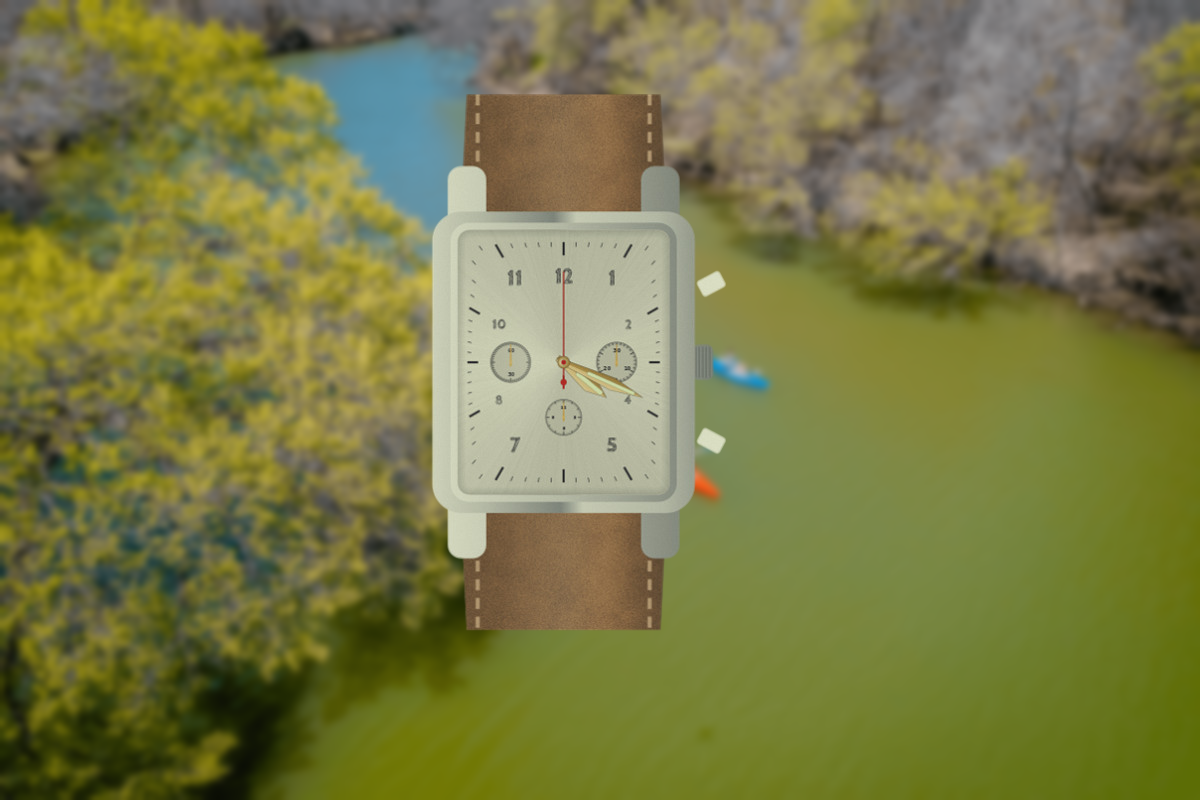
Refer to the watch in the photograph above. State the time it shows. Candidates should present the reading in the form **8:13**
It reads **4:19**
